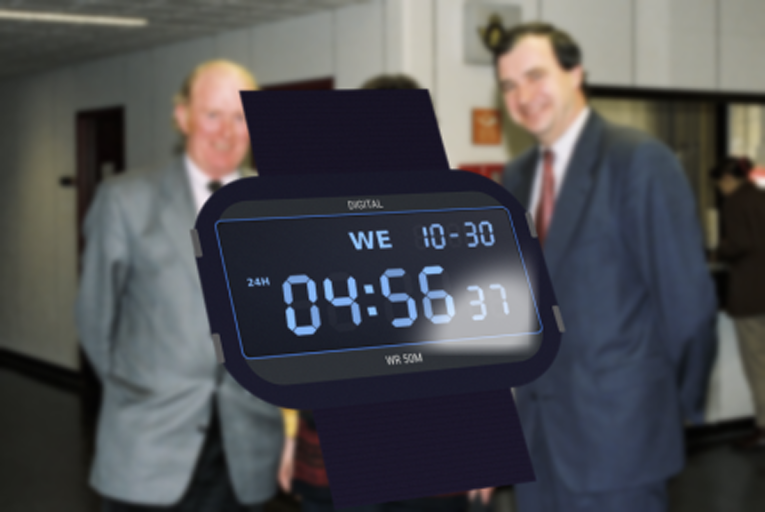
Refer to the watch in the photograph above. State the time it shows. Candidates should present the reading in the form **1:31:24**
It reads **4:56:37**
